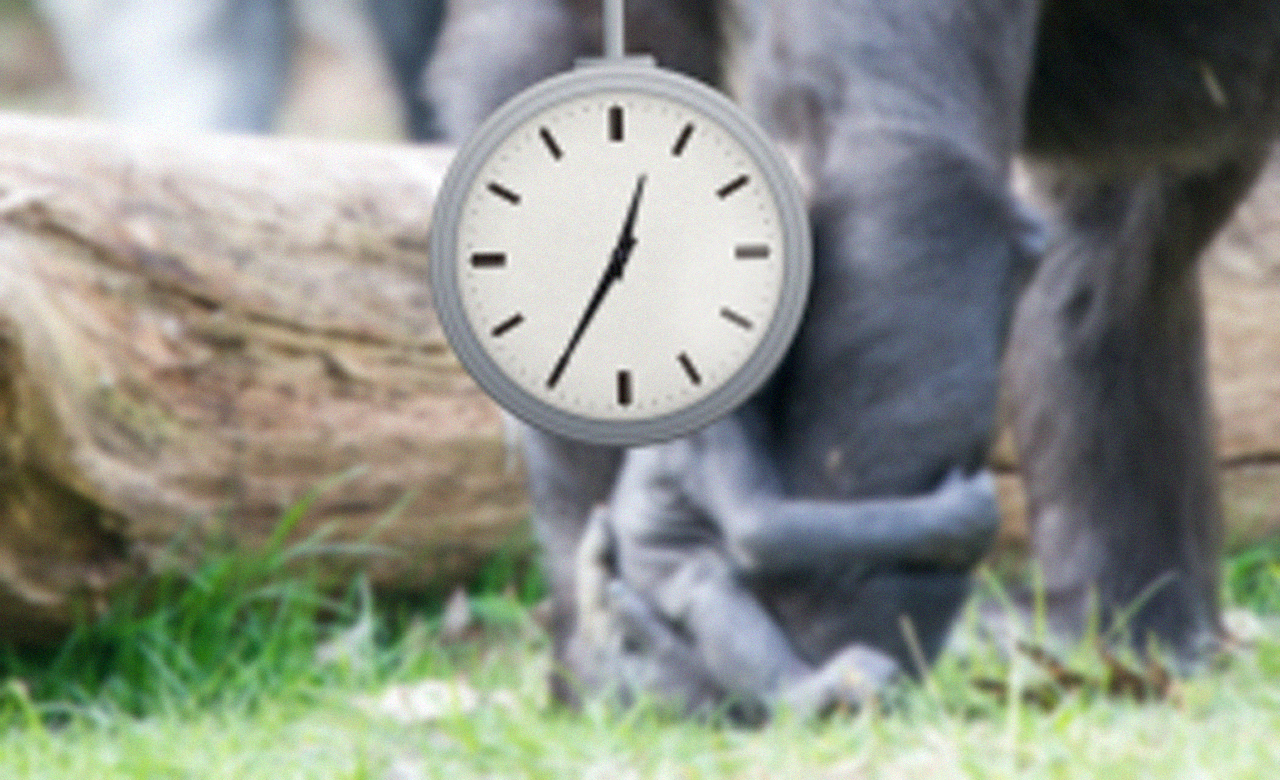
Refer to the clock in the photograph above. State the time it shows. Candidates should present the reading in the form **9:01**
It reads **12:35**
